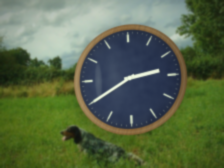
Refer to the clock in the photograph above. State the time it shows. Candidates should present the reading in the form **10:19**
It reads **2:40**
